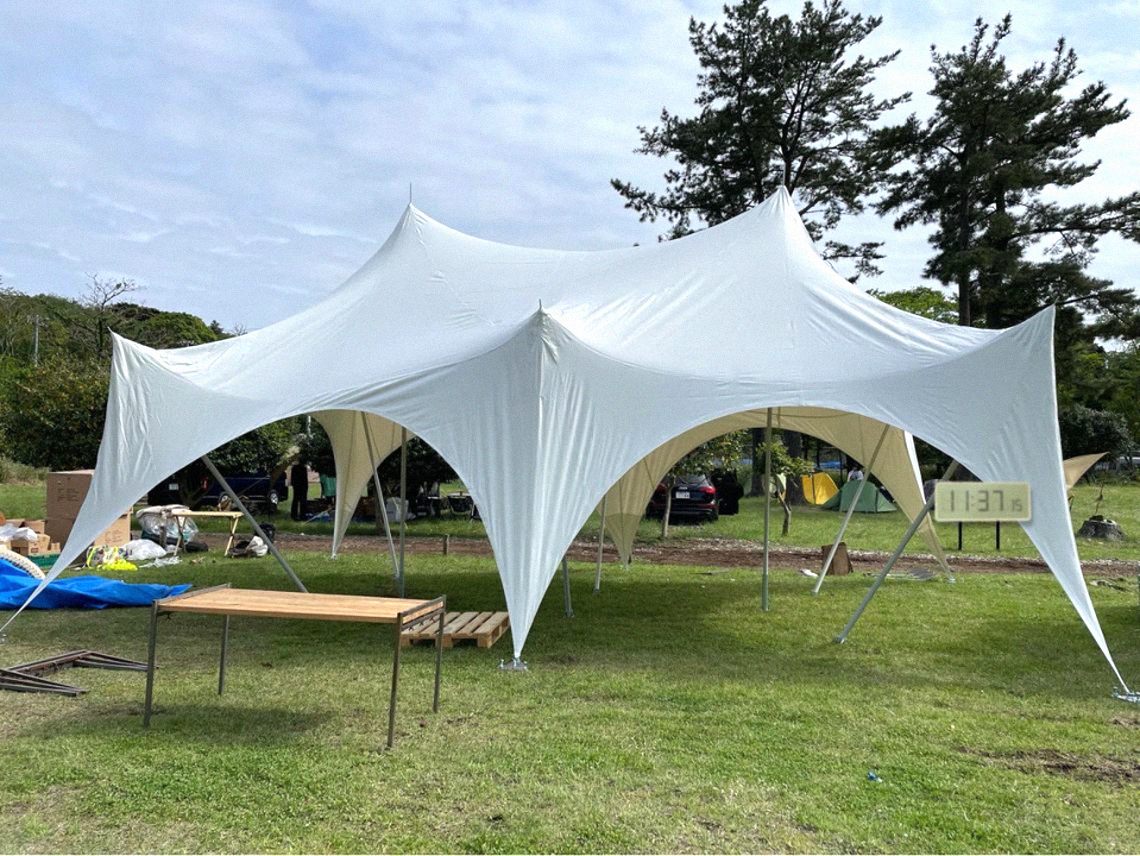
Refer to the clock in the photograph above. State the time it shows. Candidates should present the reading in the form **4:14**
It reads **11:37**
